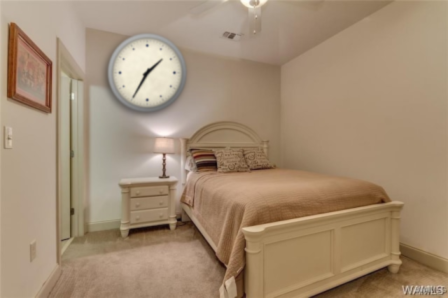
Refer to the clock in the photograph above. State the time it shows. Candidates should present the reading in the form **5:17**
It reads **1:35**
